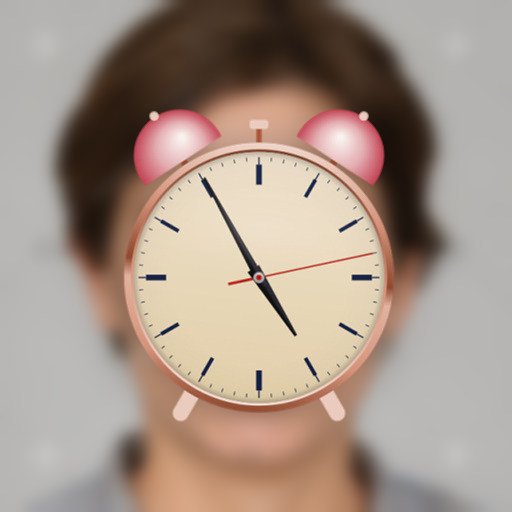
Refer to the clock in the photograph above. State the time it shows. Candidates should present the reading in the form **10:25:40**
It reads **4:55:13**
